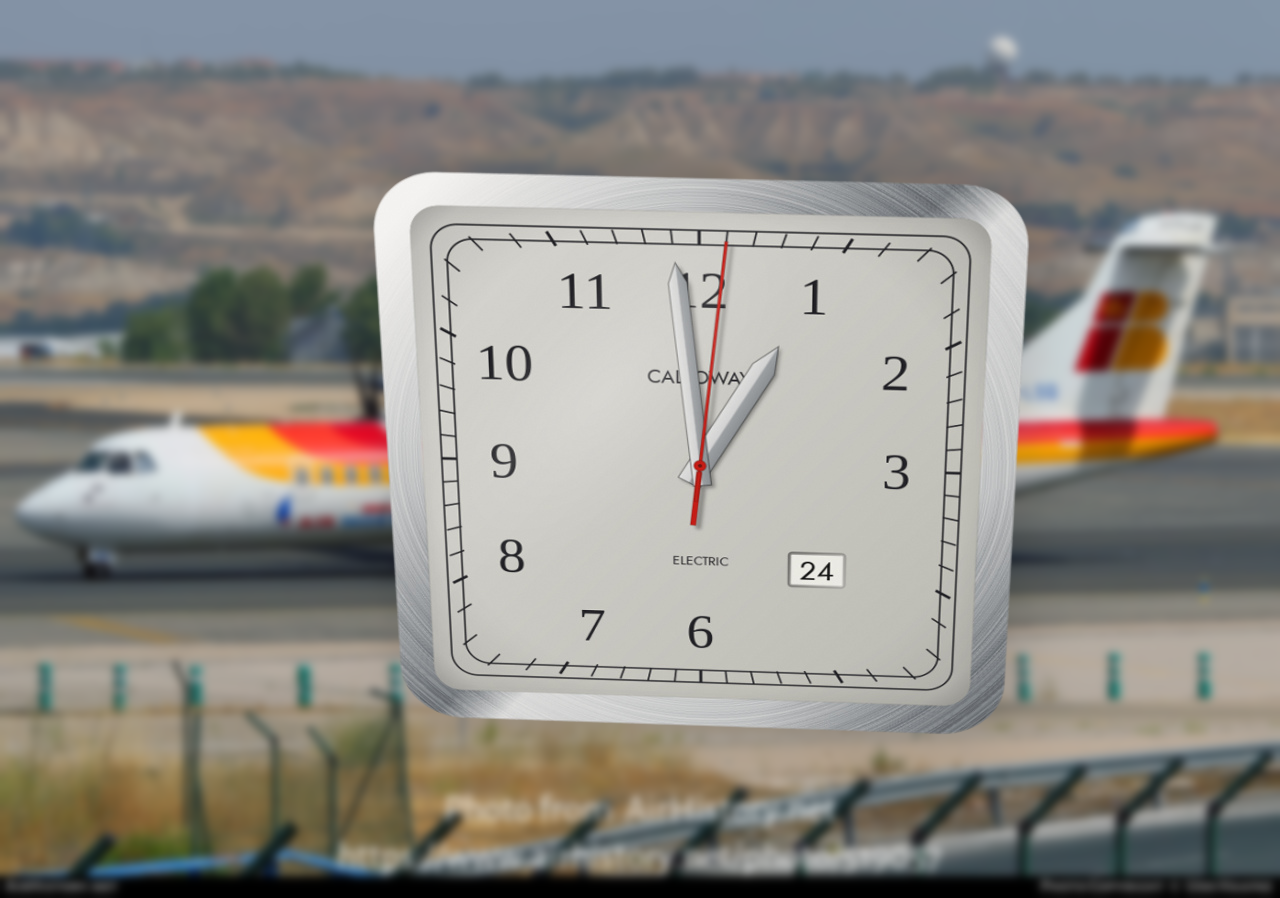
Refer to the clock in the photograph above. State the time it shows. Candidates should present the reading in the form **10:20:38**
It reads **12:59:01**
